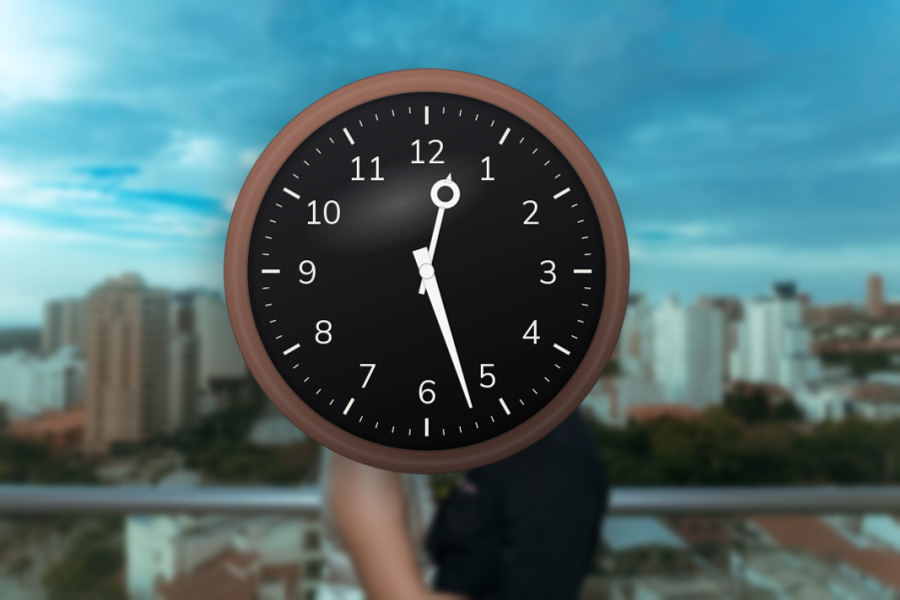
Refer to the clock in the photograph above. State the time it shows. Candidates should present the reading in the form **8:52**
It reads **12:27**
